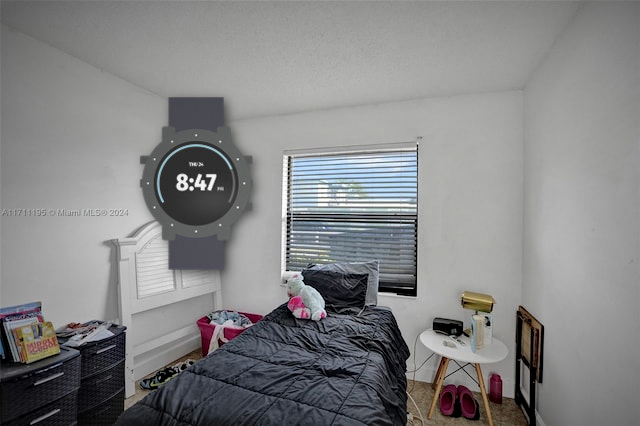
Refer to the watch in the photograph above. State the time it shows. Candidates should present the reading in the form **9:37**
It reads **8:47**
